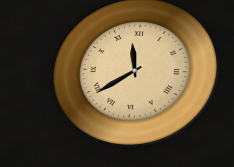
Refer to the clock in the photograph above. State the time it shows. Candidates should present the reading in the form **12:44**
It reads **11:39**
